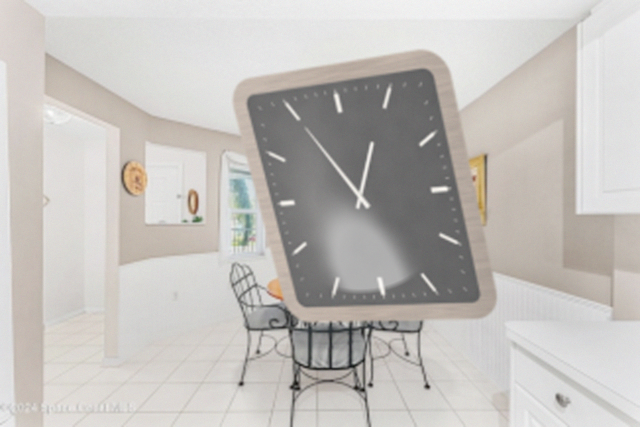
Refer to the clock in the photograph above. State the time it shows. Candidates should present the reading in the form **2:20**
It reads **12:55**
